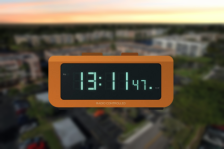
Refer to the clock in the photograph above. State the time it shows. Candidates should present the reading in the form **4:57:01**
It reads **13:11:47**
